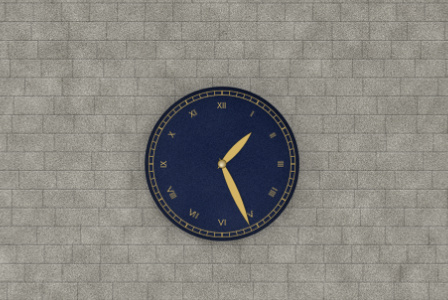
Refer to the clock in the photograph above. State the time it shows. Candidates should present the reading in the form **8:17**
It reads **1:26**
